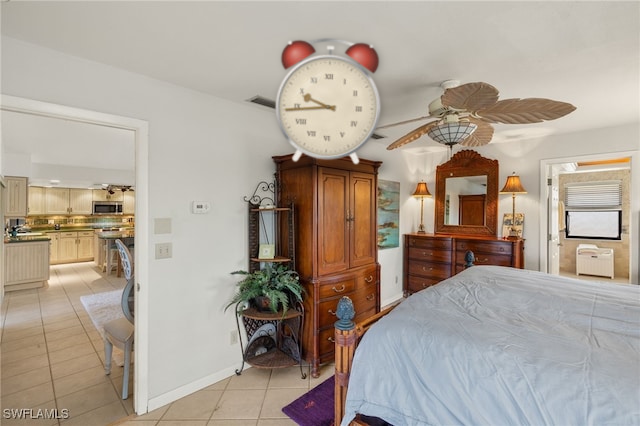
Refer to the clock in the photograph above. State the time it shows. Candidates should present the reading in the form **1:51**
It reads **9:44**
